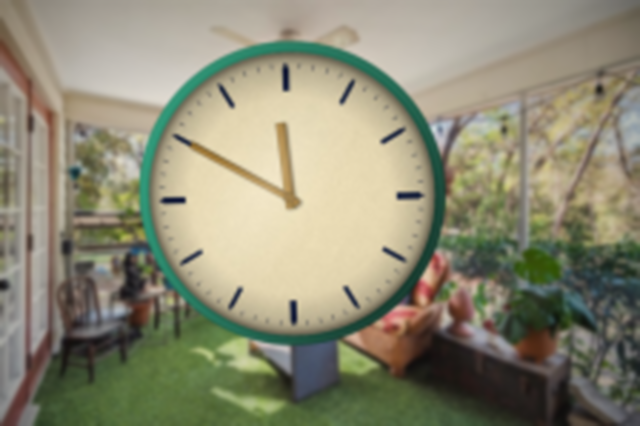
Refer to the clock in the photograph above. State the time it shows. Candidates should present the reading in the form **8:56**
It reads **11:50**
